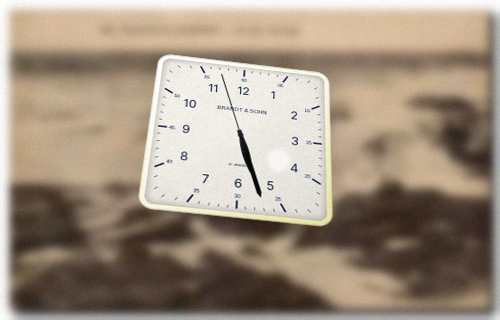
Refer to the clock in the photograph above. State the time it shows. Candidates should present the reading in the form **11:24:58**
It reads **5:26:57**
